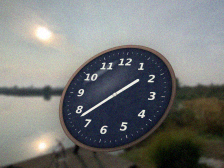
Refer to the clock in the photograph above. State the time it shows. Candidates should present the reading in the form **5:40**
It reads **1:38**
